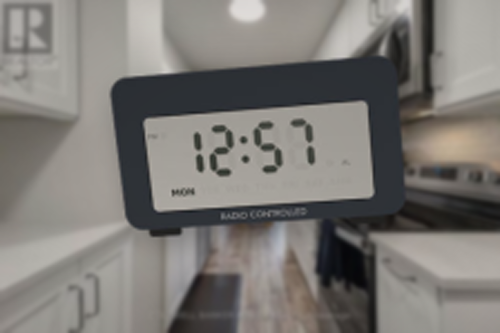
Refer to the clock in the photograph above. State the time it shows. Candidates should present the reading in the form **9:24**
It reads **12:57**
